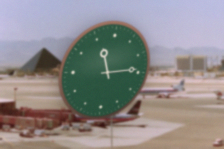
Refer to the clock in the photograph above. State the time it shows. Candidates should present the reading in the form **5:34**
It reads **11:14**
